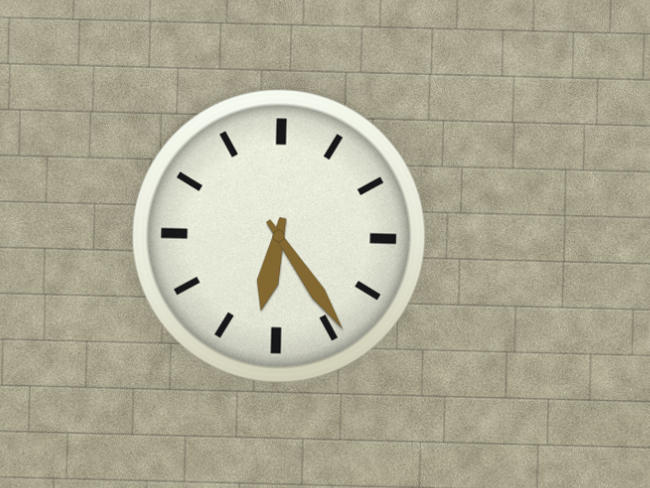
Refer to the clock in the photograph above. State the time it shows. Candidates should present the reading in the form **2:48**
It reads **6:24**
